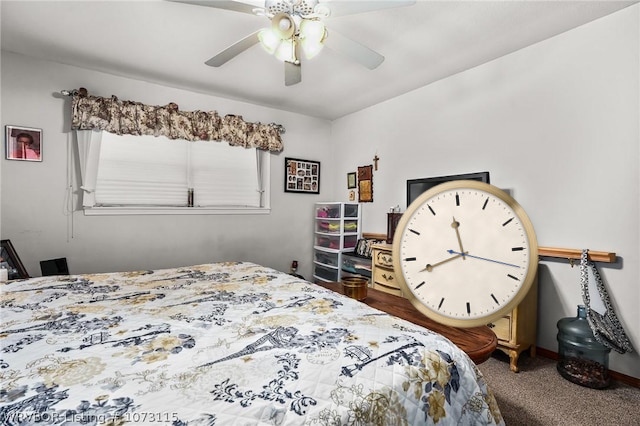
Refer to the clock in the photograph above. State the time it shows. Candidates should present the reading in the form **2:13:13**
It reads **11:42:18**
